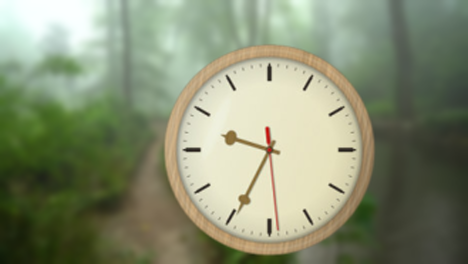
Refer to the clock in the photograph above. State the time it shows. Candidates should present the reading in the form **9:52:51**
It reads **9:34:29**
